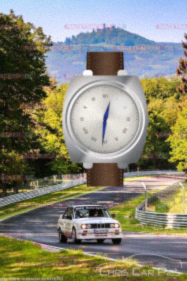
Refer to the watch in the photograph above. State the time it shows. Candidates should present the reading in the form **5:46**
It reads **12:31**
